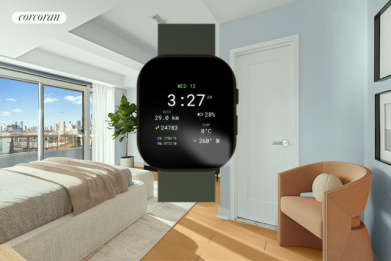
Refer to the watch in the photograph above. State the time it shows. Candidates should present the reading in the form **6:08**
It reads **3:27**
